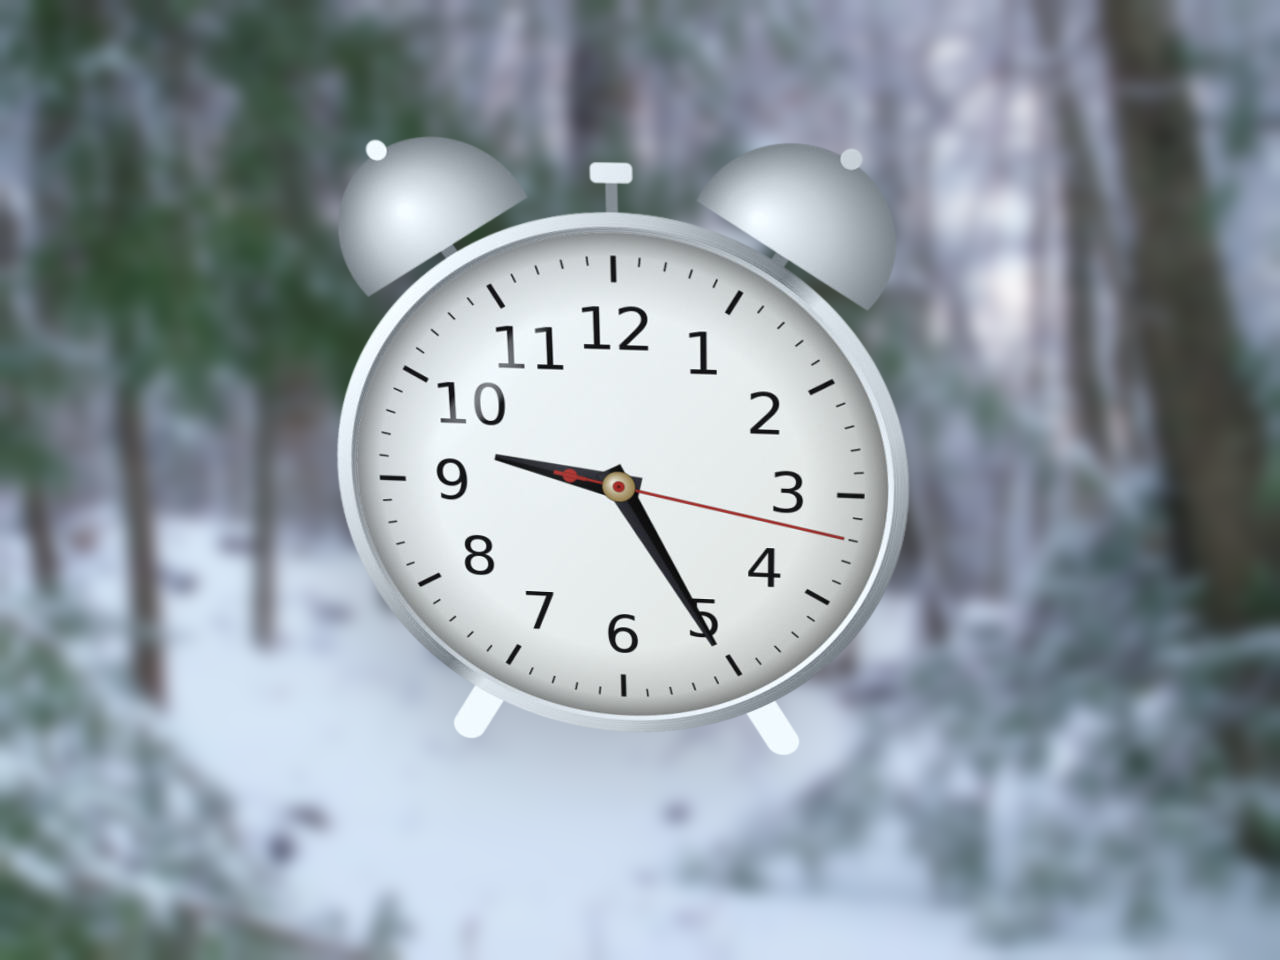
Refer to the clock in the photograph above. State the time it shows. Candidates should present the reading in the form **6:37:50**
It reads **9:25:17**
